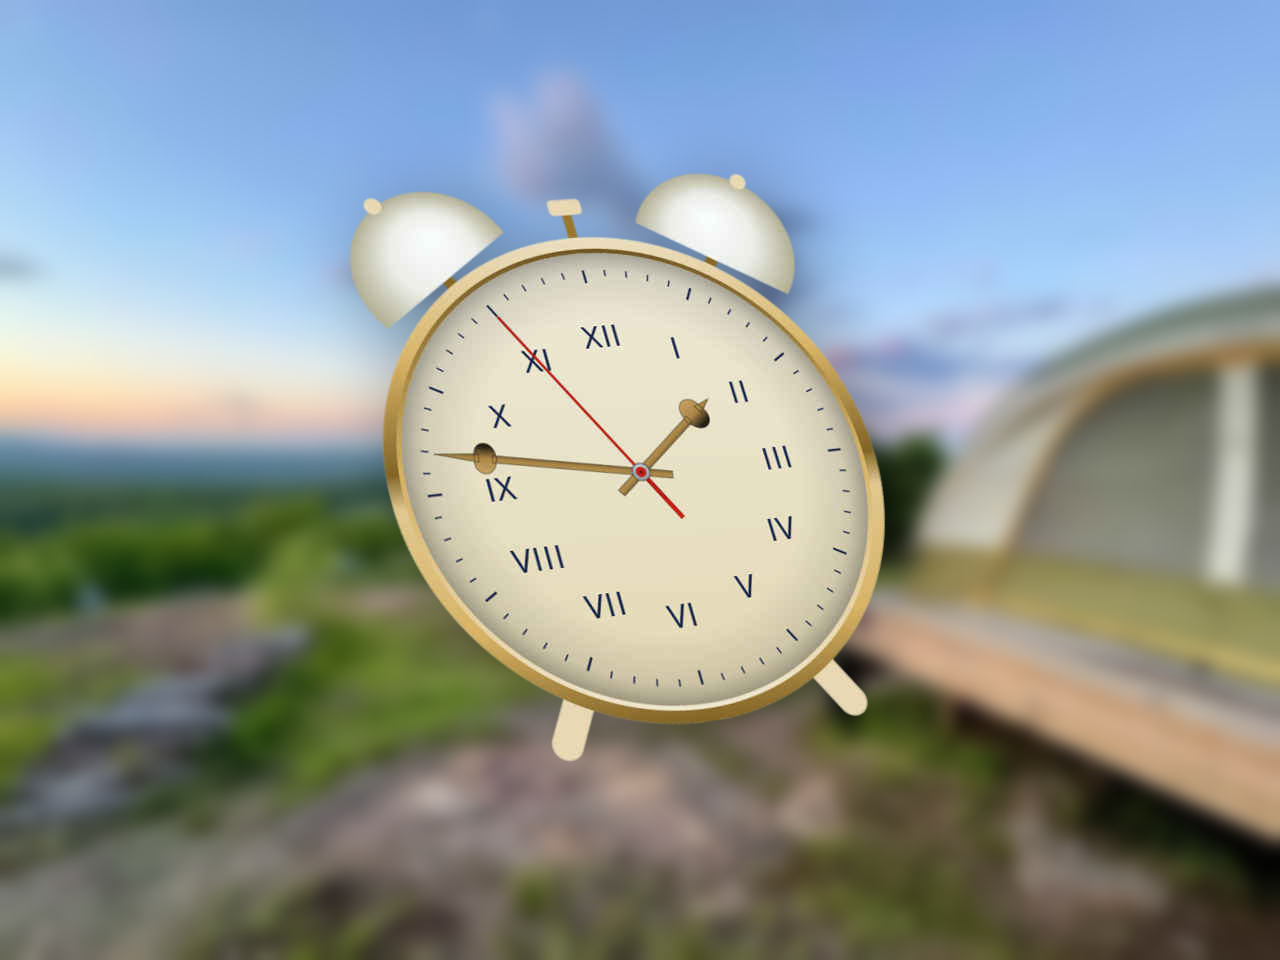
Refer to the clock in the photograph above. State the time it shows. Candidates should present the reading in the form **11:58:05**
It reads **1:46:55**
